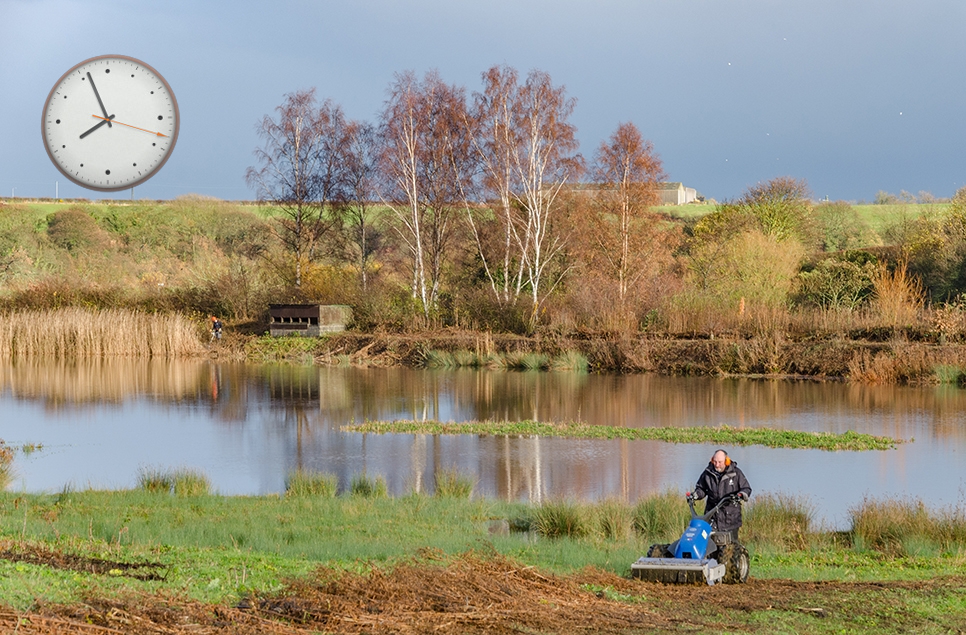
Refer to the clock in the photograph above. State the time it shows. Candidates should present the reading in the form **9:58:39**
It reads **7:56:18**
